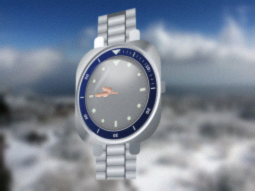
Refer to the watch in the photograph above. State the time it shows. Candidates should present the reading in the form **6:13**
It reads **9:45**
